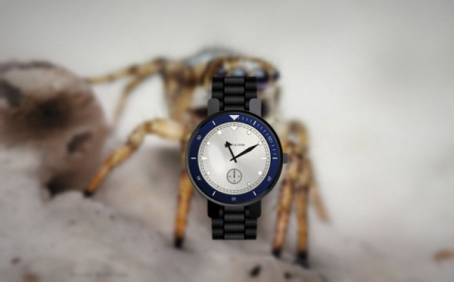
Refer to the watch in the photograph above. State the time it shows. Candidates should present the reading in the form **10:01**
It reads **11:10**
